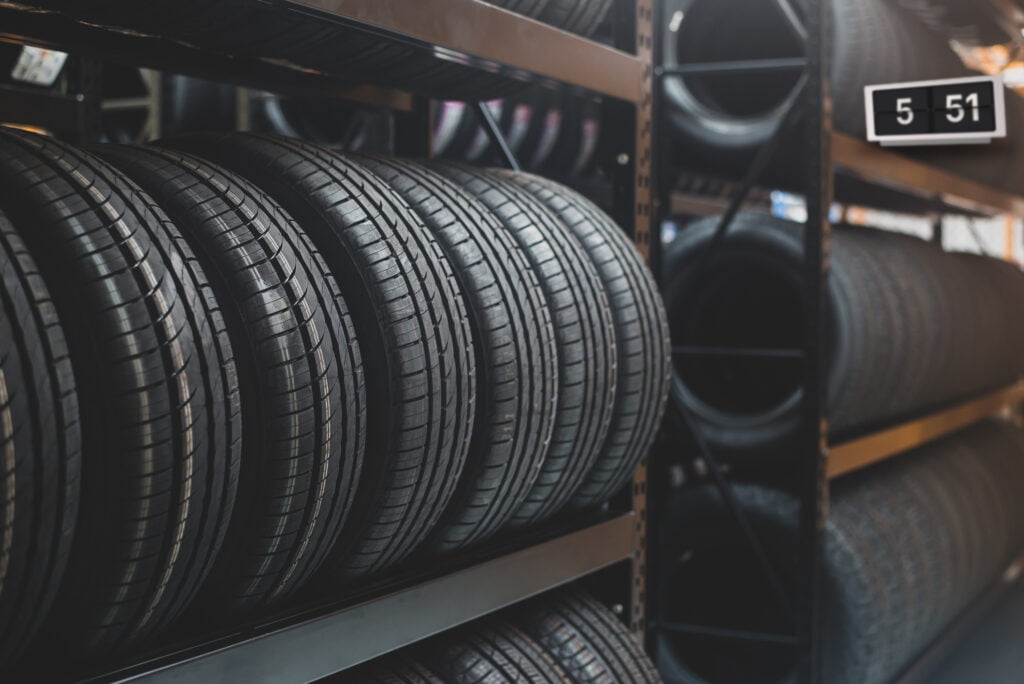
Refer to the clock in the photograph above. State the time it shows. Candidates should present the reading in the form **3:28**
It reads **5:51**
